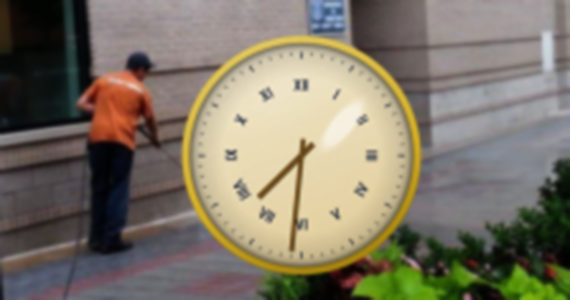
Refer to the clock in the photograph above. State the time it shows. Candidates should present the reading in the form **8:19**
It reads **7:31**
